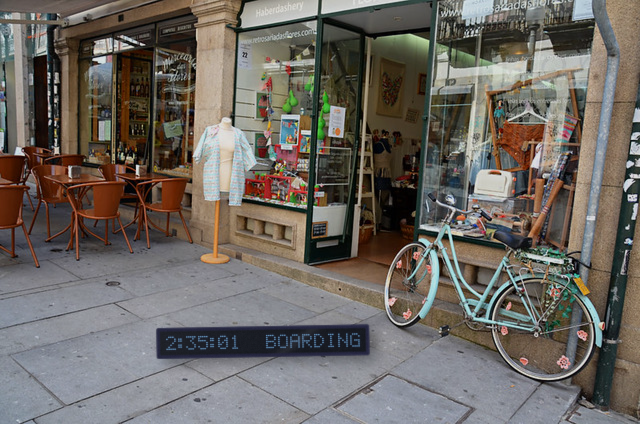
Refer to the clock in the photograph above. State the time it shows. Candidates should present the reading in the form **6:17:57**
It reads **2:35:01**
